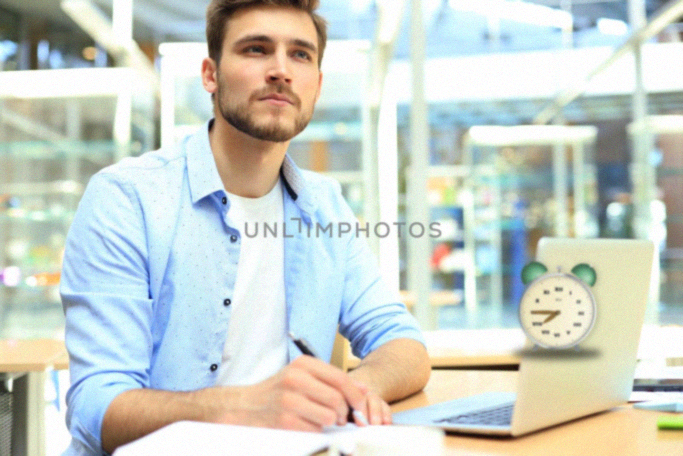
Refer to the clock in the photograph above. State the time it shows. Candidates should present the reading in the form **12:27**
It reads **7:45**
